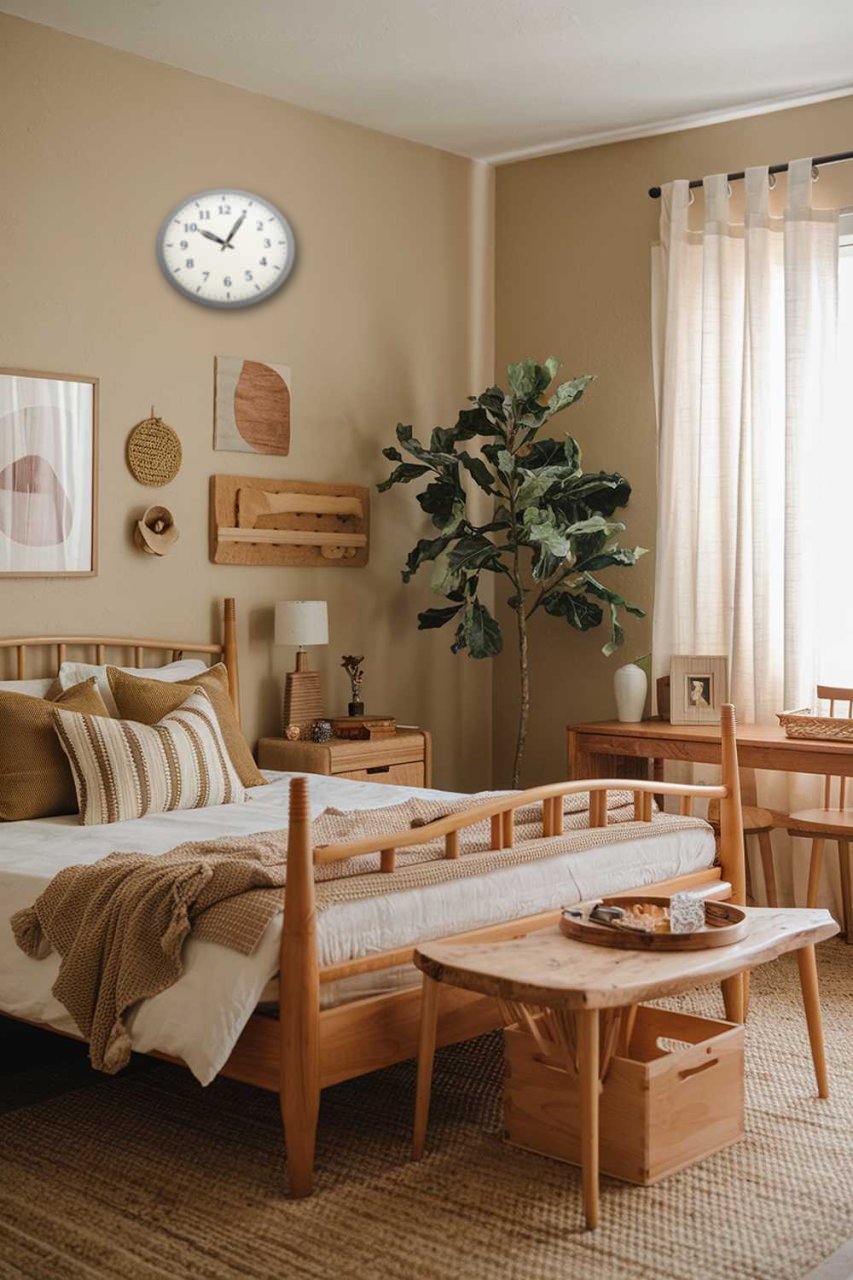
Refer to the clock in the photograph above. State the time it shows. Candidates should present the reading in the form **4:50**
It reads **10:05**
